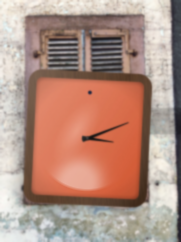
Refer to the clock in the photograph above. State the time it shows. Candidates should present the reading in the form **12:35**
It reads **3:11**
